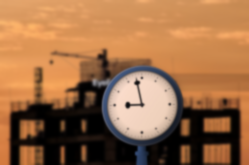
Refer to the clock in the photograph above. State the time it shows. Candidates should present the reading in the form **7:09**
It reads **8:58**
